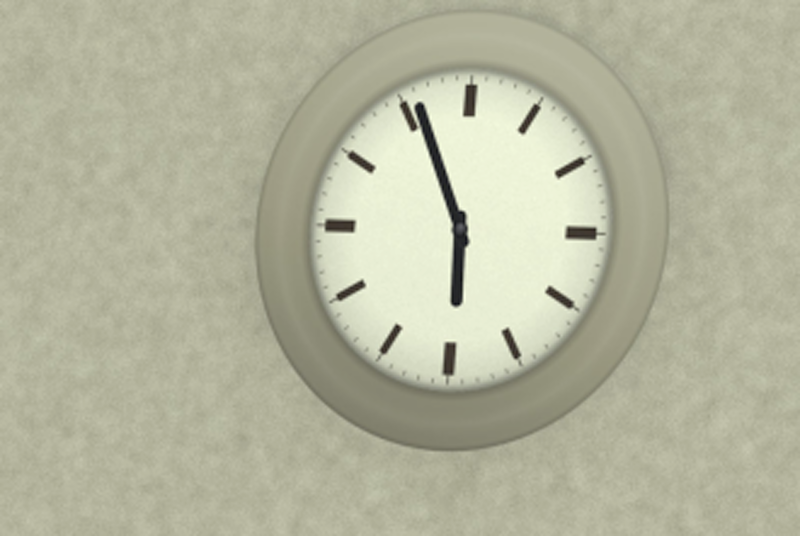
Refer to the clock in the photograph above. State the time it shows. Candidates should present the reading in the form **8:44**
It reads **5:56**
